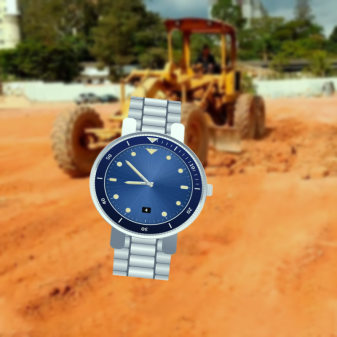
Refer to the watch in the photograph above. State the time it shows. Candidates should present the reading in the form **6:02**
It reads **8:52**
